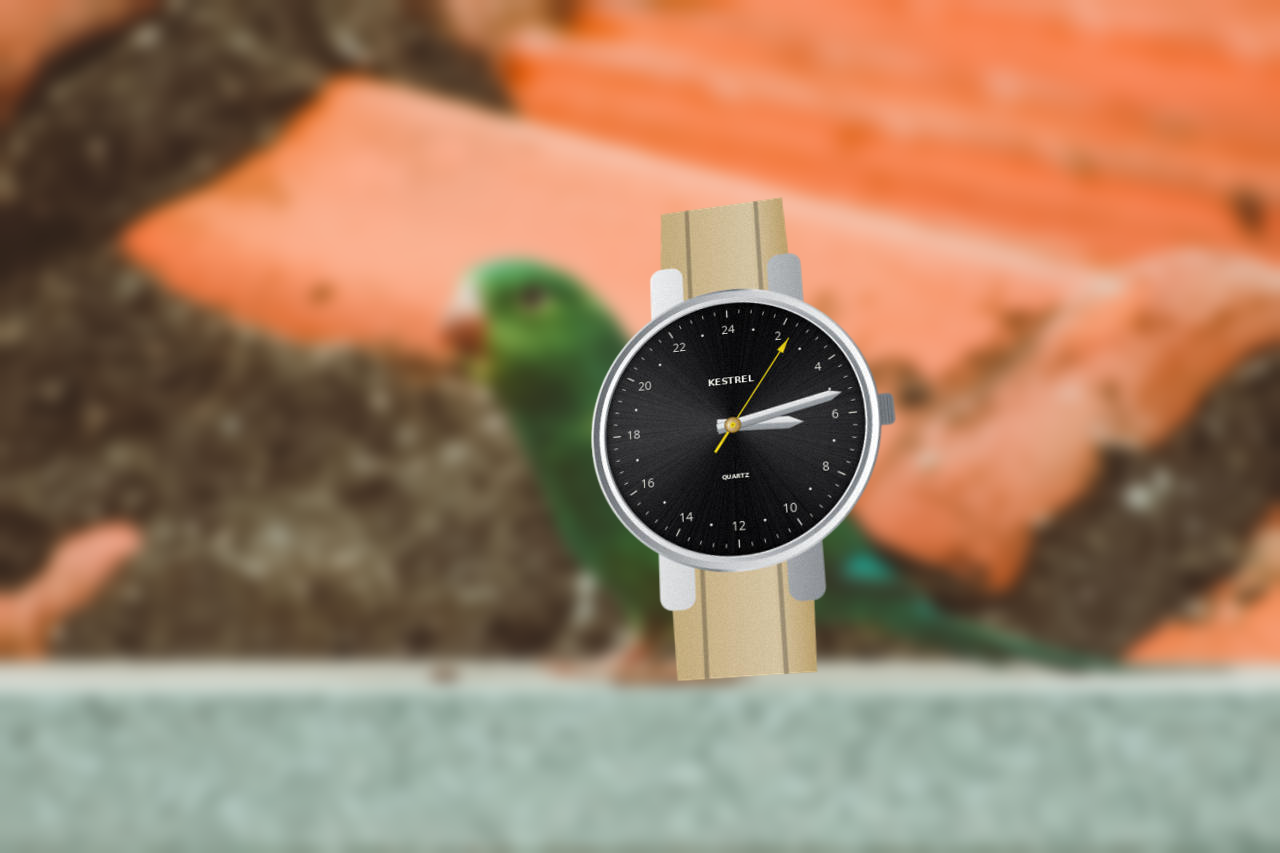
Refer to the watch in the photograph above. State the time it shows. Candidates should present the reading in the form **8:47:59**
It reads **6:13:06**
